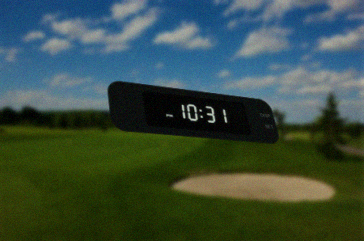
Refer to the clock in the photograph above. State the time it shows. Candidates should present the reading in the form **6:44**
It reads **10:31**
